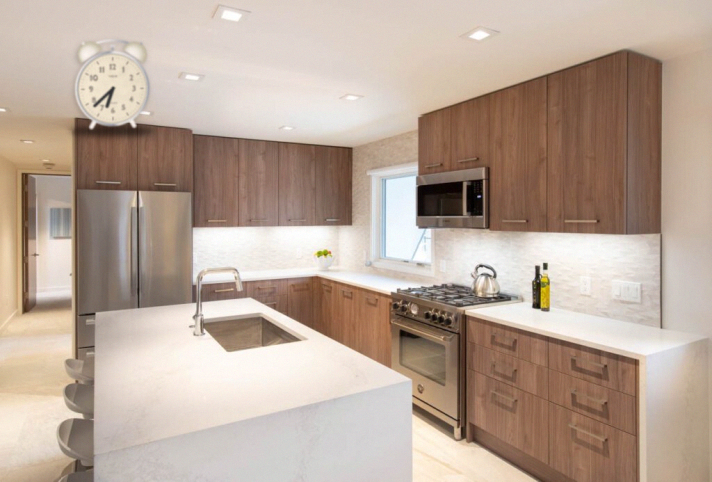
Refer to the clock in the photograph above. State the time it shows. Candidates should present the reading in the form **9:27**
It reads **6:38**
